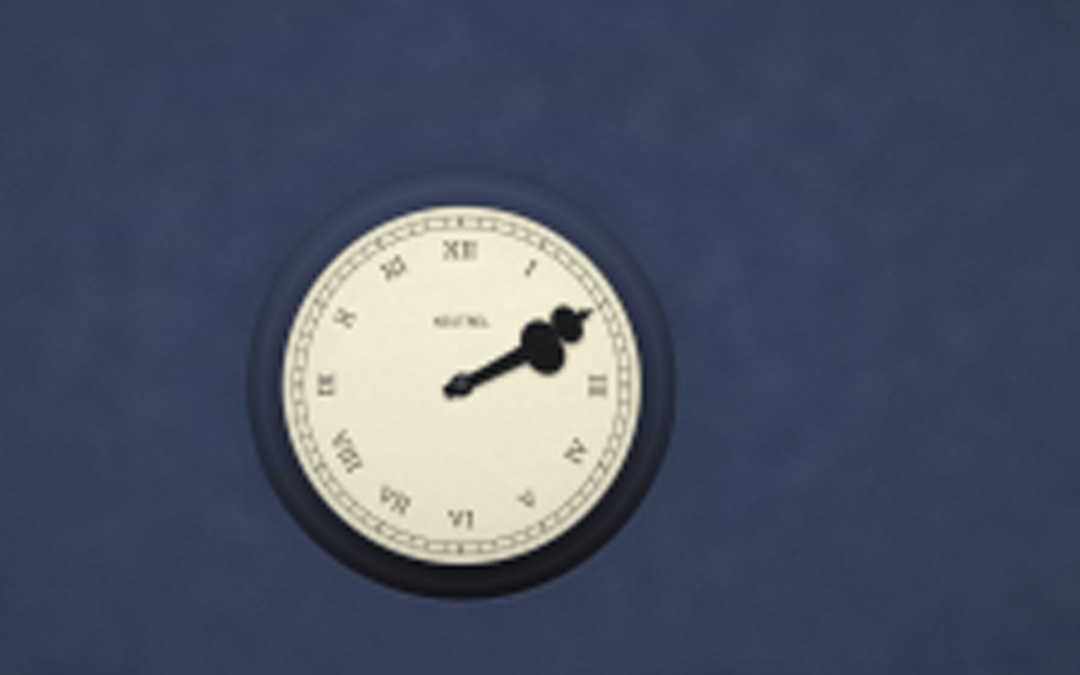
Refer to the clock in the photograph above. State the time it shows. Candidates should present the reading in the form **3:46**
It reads **2:10**
